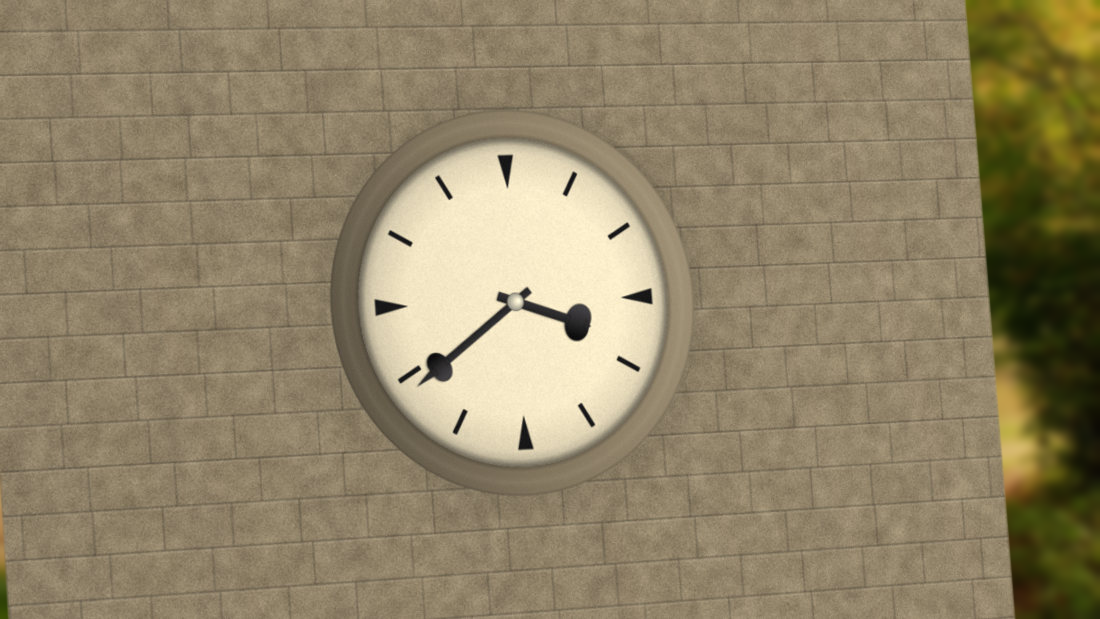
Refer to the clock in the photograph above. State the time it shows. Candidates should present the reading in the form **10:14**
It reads **3:39**
